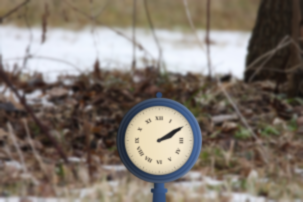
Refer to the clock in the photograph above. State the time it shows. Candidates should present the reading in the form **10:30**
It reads **2:10**
